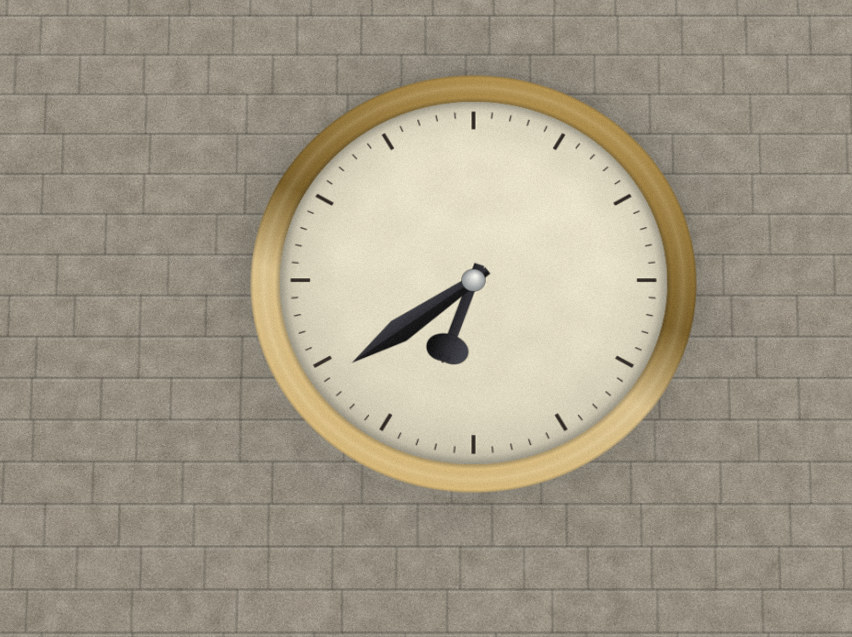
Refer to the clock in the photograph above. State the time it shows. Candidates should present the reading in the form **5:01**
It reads **6:39**
